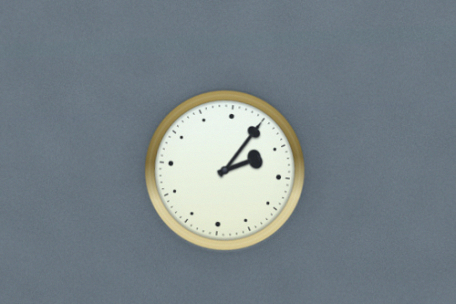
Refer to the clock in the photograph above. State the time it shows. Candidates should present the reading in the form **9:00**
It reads **2:05**
